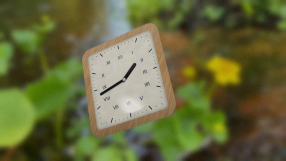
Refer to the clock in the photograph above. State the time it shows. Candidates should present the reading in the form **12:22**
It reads **1:43**
